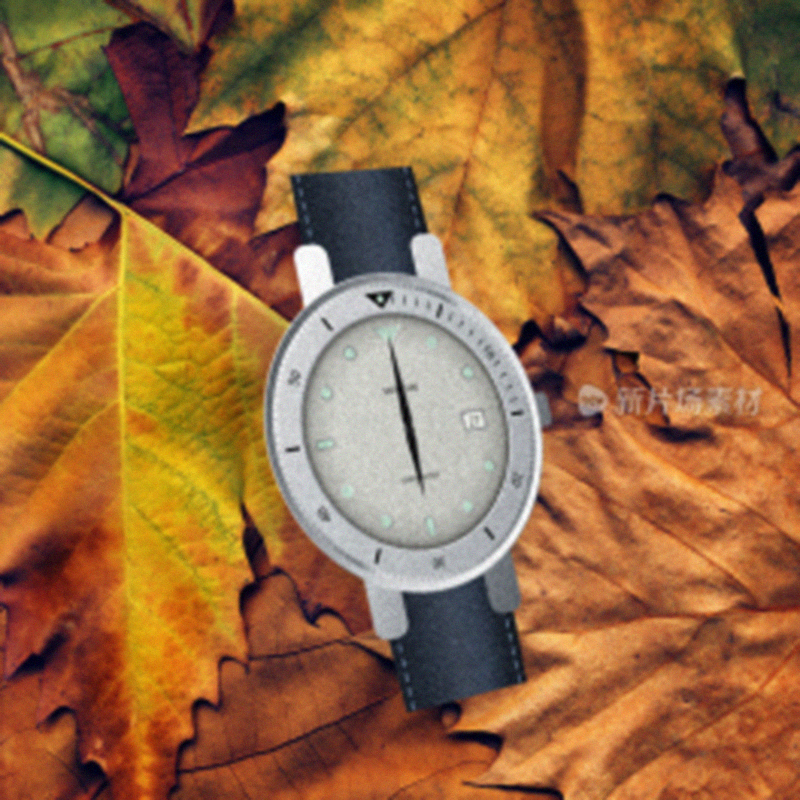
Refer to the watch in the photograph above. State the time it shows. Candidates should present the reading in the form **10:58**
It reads **6:00**
